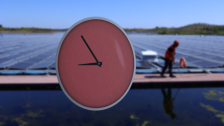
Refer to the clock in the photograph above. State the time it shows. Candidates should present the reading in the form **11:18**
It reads **8:54**
